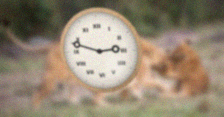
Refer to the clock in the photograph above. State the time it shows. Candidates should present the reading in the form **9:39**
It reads **2:48**
